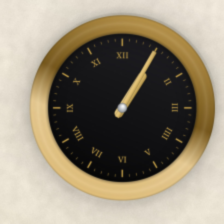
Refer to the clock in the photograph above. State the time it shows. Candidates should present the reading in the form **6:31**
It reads **1:05**
